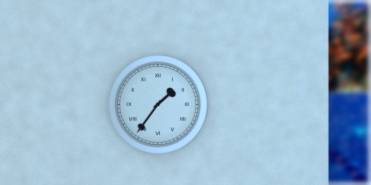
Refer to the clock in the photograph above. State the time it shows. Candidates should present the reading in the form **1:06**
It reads **1:36**
